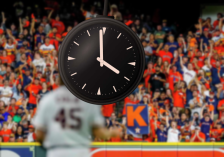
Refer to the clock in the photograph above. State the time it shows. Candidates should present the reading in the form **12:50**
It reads **3:59**
